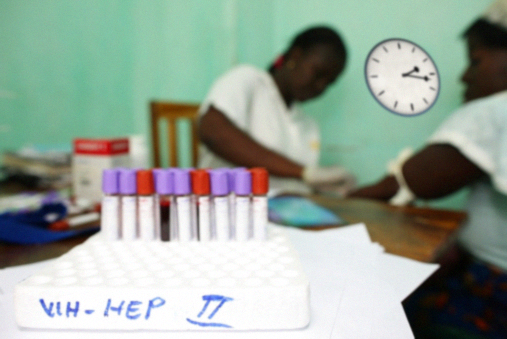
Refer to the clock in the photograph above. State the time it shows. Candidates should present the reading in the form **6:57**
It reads **2:17**
